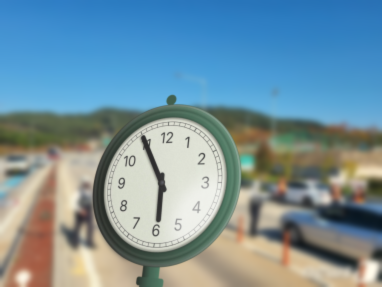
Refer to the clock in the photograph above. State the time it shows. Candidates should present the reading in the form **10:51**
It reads **5:55**
